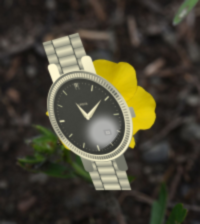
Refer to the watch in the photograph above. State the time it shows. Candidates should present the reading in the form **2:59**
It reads **11:09**
